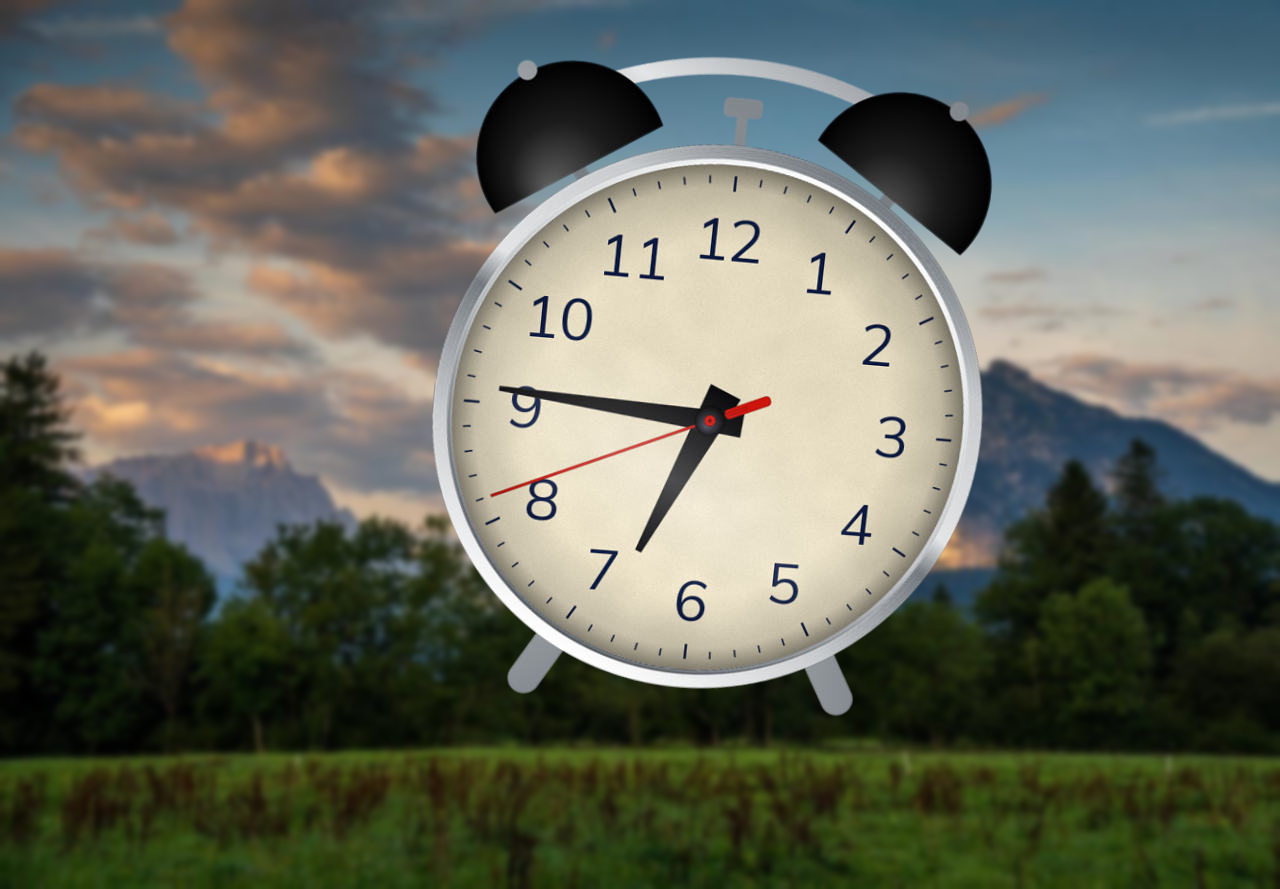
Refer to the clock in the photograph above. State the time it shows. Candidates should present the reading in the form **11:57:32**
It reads **6:45:41**
